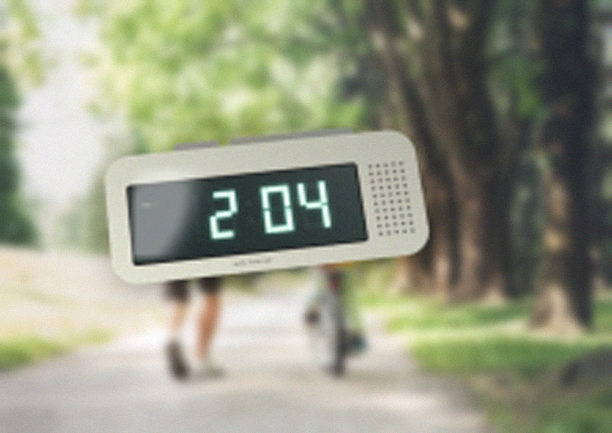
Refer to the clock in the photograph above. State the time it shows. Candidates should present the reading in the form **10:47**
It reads **2:04**
